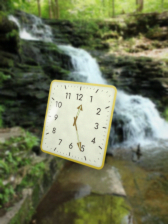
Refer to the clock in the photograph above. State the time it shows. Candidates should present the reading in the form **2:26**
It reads **12:26**
